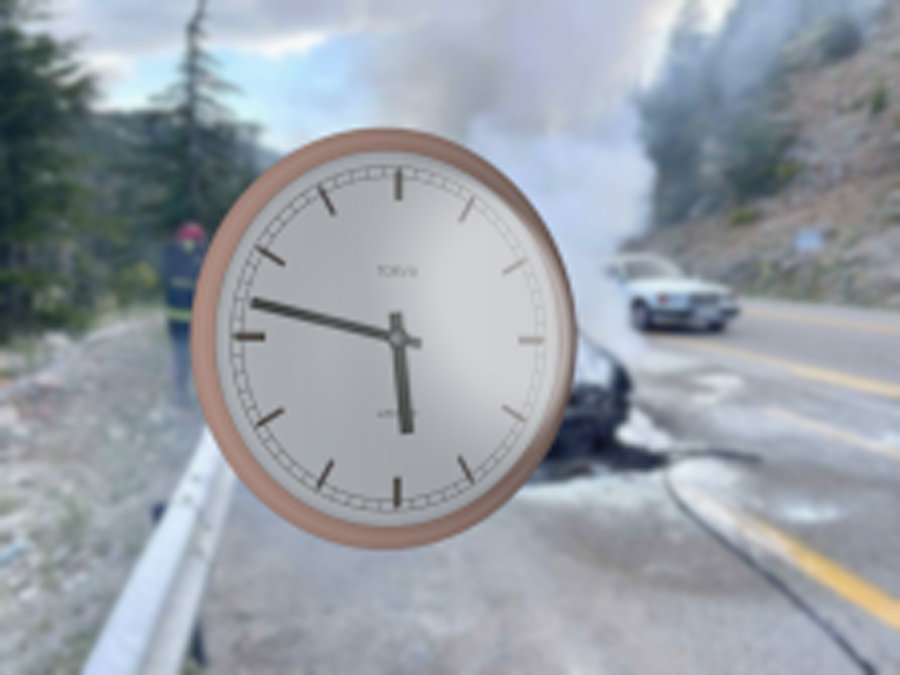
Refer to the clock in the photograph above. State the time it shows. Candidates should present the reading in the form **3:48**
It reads **5:47**
